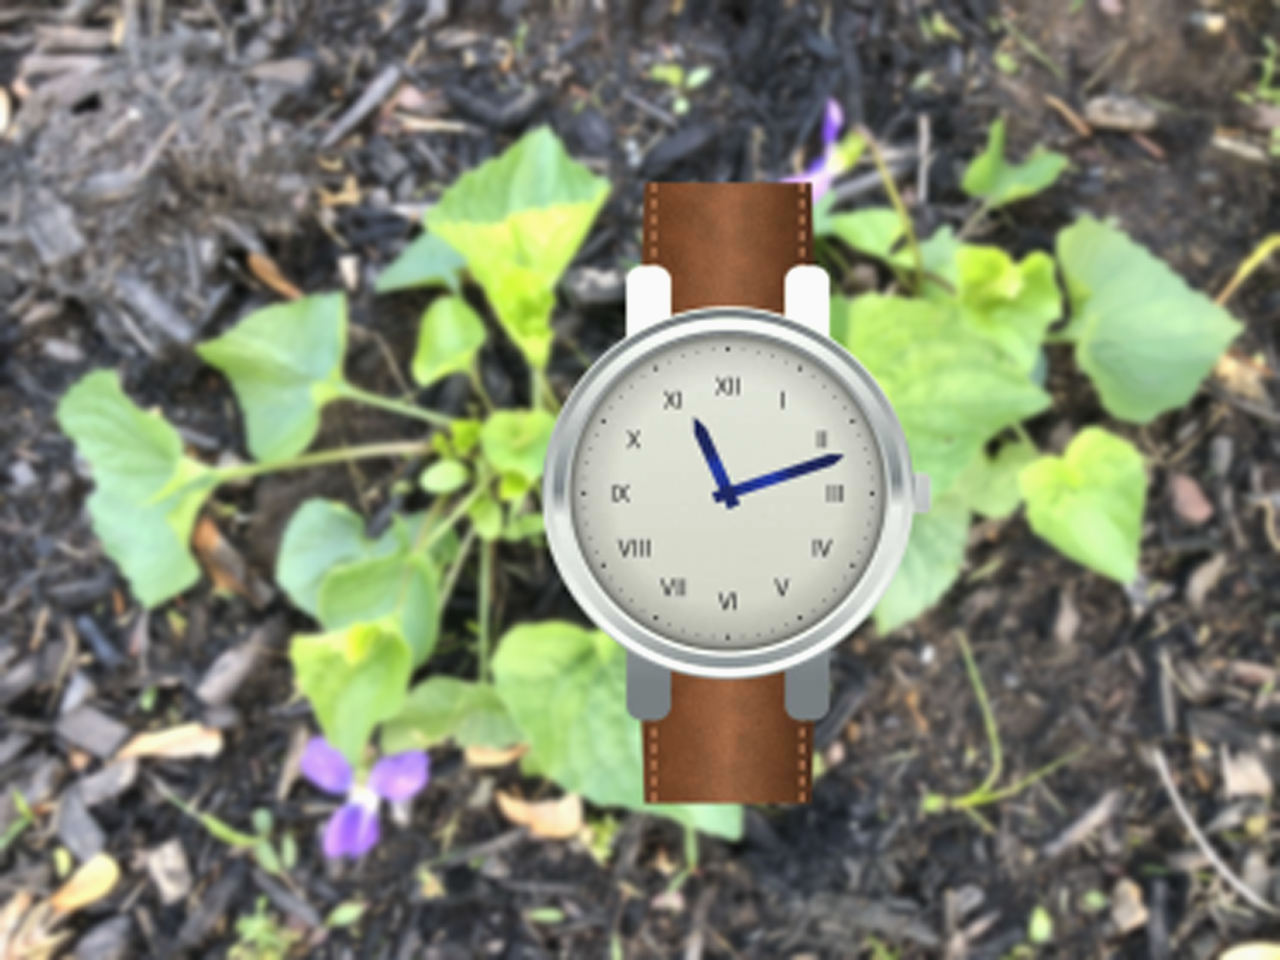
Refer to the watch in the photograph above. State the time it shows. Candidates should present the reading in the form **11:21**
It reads **11:12**
